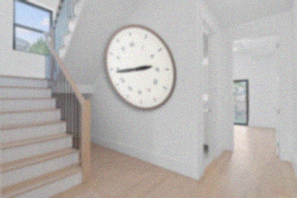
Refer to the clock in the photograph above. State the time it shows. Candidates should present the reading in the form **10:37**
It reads **2:44**
